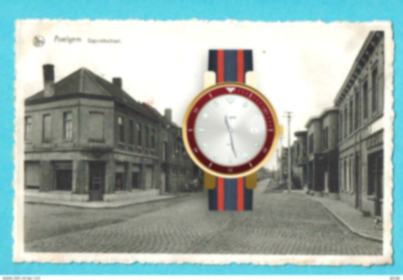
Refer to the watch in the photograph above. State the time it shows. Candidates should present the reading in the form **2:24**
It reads **11:28**
